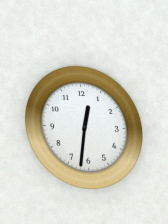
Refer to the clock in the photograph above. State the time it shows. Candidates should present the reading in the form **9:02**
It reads **12:32**
